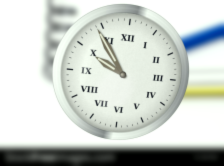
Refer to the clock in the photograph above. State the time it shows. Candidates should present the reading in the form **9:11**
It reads **9:54**
